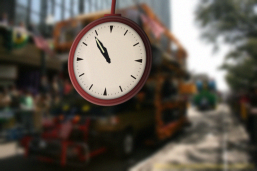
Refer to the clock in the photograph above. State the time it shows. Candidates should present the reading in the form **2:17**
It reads **10:54**
